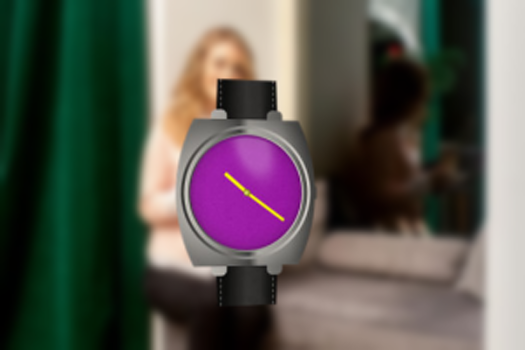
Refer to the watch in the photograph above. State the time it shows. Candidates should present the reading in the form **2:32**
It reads **10:21**
